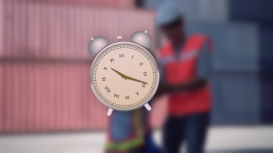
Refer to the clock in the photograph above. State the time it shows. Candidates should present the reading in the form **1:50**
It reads **10:19**
